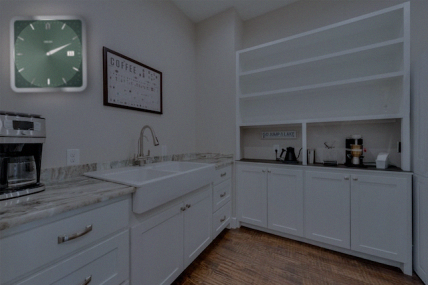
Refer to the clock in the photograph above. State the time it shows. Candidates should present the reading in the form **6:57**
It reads **2:11**
